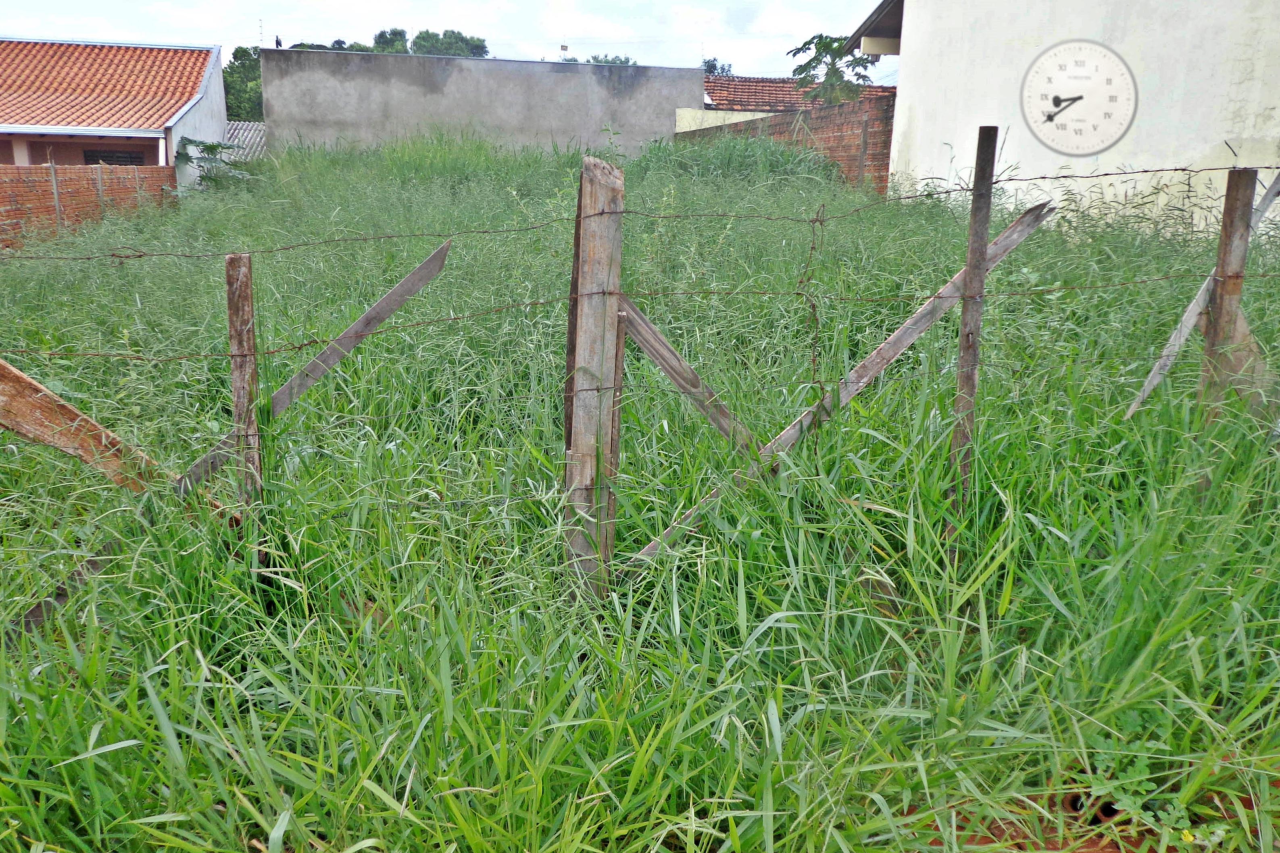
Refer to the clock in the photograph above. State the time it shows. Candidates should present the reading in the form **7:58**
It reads **8:39**
